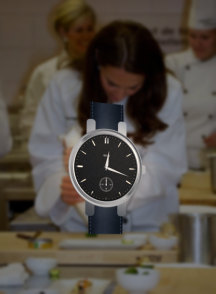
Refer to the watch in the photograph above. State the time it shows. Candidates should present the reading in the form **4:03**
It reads **12:18**
